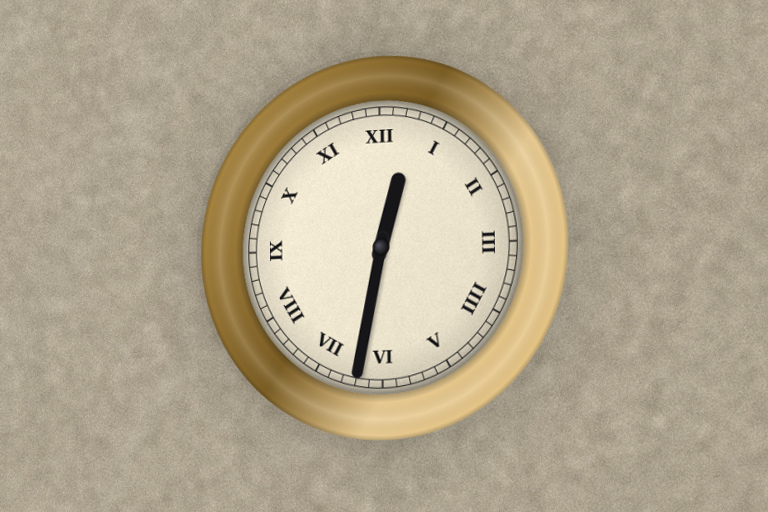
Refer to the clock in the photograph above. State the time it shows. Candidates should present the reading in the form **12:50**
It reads **12:32**
